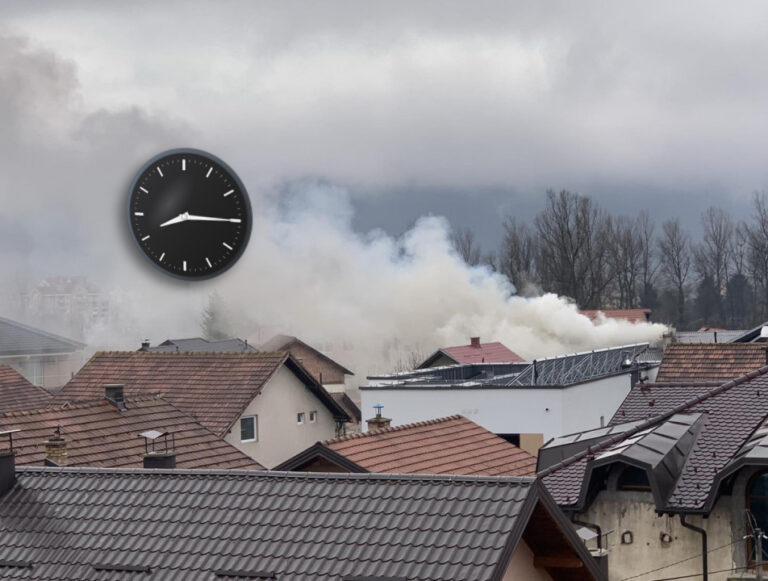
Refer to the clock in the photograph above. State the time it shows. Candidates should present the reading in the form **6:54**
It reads **8:15**
